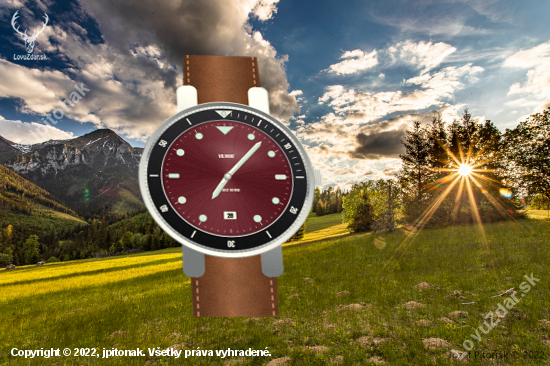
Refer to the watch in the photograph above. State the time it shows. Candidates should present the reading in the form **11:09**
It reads **7:07**
